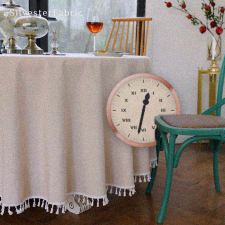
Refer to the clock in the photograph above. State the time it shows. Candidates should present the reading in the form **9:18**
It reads **12:32**
